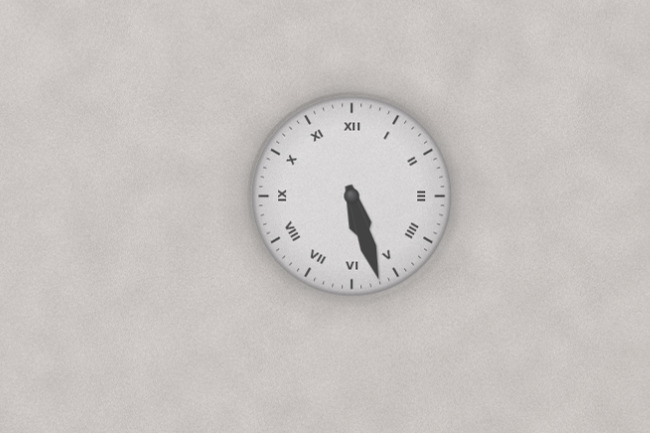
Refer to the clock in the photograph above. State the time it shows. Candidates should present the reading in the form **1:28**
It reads **5:27**
